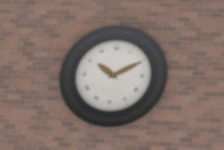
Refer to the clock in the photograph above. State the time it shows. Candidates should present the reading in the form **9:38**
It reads **10:10**
